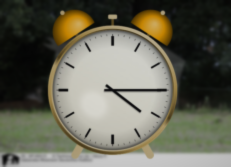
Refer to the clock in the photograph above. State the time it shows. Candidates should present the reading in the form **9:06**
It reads **4:15**
